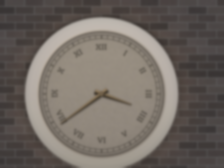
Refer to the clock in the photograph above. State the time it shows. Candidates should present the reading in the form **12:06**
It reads **3:39**
